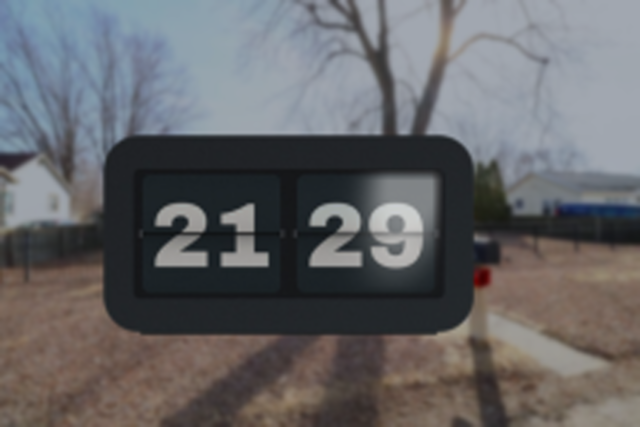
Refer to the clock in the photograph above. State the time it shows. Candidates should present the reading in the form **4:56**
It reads **21:29**
